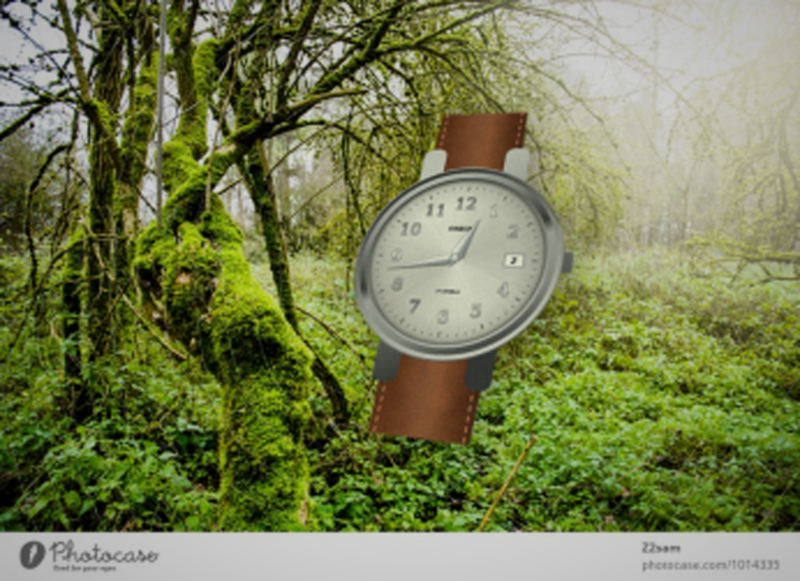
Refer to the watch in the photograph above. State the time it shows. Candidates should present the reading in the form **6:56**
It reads **12:43**
